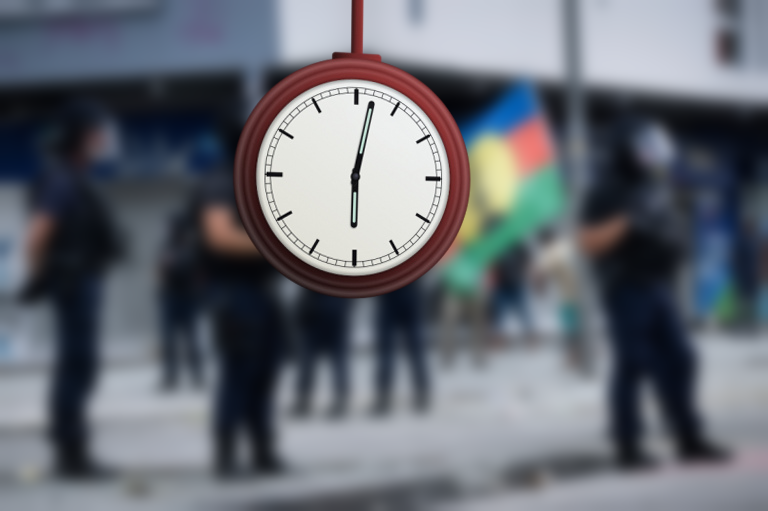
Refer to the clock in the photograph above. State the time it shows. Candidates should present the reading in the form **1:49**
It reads **6:02**
